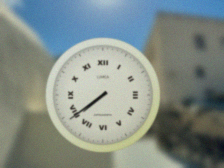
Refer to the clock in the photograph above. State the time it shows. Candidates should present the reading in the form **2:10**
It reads **7:39**
